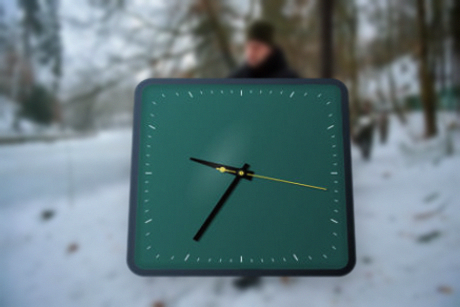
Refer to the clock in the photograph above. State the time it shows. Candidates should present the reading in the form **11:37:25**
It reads **9:35:17**
